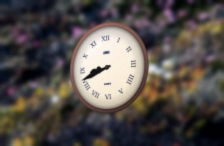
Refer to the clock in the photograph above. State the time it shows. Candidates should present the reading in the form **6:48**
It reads **8:42**
